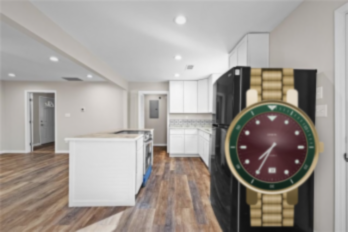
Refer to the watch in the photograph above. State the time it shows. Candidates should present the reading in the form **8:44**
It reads **7:35**
